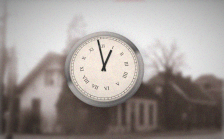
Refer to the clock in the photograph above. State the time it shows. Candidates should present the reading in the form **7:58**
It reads **12:59**
